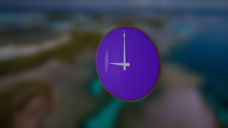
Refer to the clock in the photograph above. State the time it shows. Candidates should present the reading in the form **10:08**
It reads **9:00**
